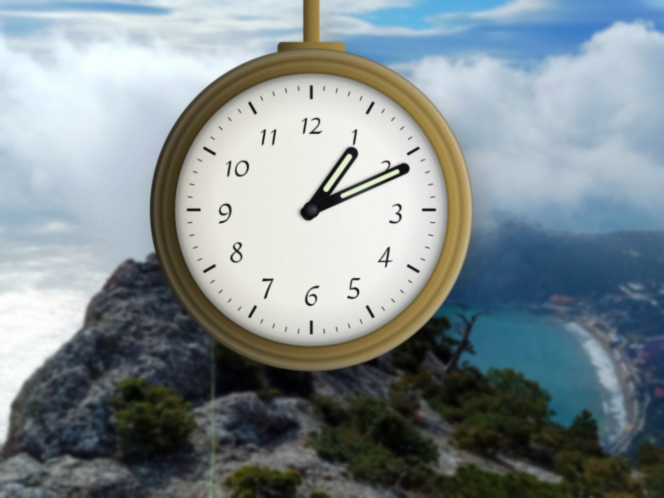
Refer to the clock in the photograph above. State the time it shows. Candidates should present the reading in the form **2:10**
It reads **1:11**
